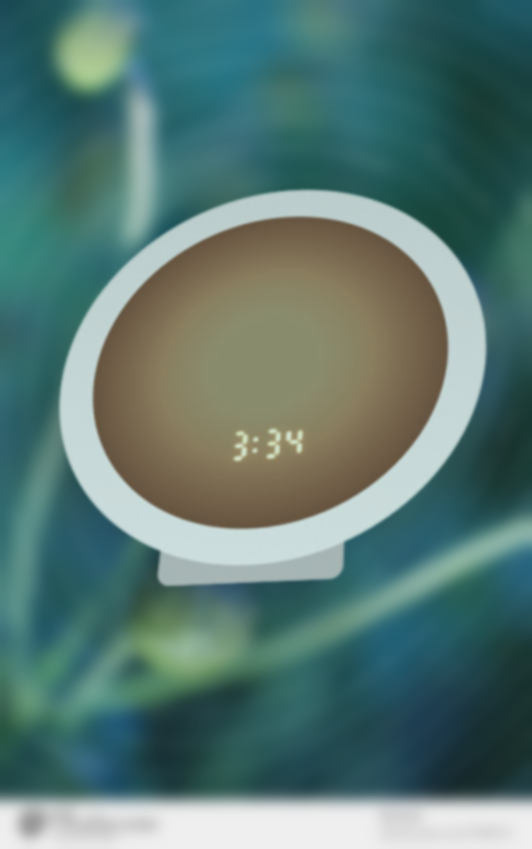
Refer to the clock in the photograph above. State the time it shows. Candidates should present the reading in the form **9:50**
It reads **3:34**
